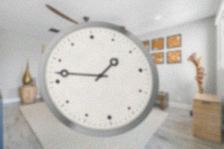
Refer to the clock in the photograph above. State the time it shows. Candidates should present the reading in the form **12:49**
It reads **1:47**
